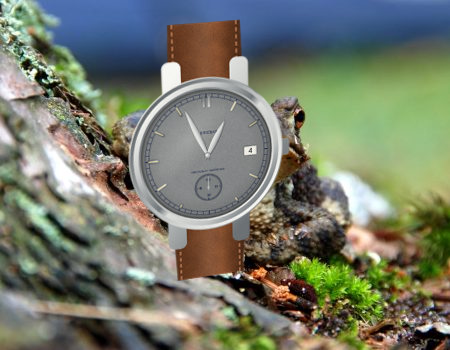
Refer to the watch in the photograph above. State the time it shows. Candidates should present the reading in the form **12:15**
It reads **12:56**
